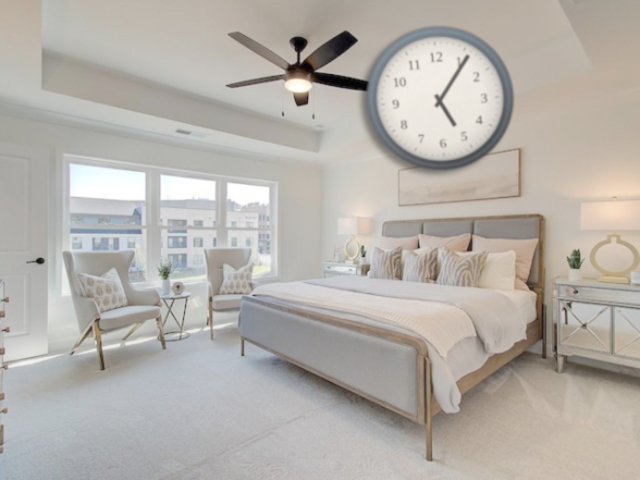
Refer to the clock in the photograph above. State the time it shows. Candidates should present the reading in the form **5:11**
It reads **5:06**
